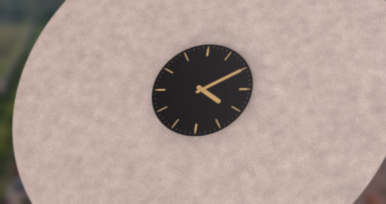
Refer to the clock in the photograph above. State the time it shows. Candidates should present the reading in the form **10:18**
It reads **4:10**
